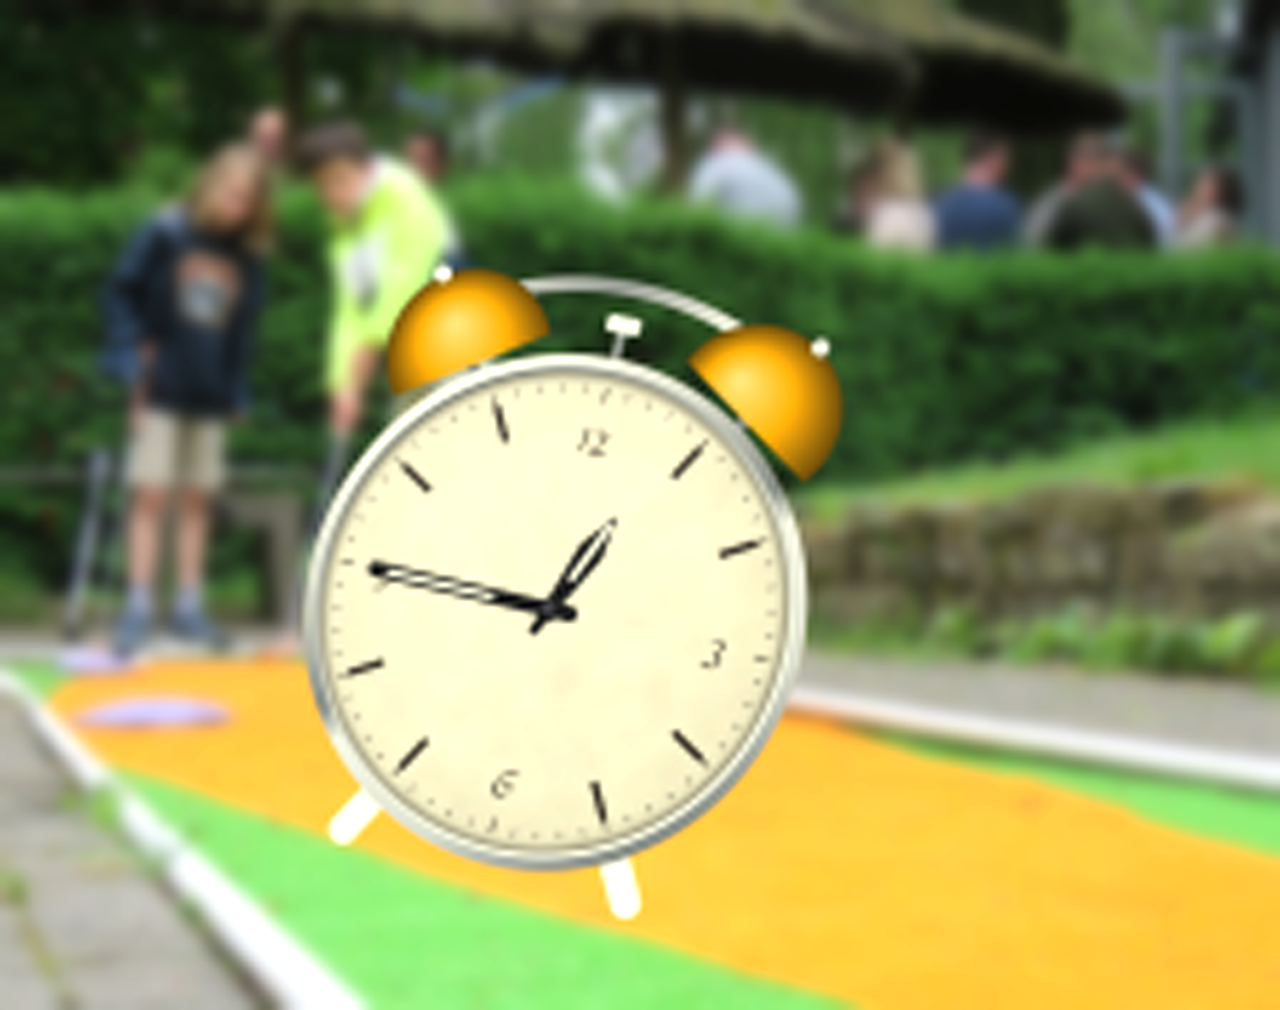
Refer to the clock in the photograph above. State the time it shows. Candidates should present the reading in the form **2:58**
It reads **12:45**
